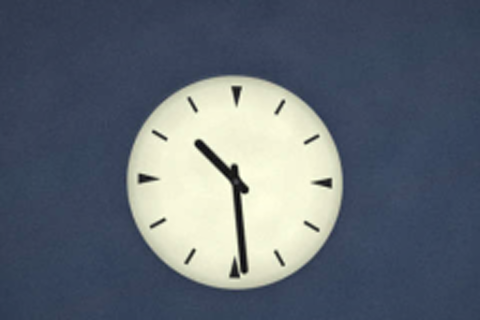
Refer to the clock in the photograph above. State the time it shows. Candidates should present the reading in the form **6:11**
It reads **10:29**
